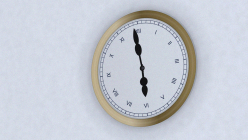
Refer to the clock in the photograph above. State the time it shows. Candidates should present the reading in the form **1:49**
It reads **5:59**
